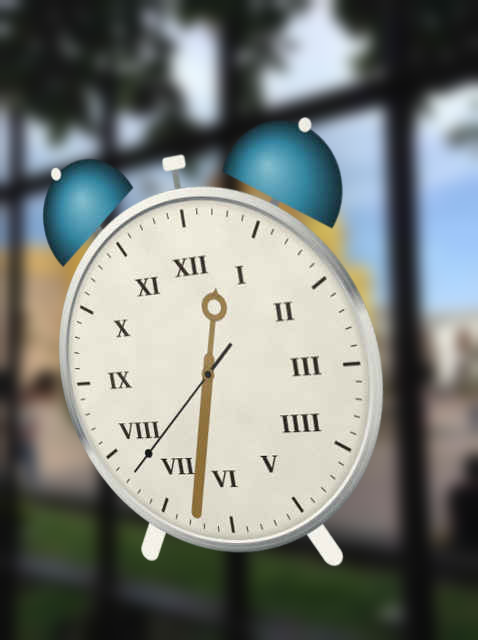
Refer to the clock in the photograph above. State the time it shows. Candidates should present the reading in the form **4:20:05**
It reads **12:32:38**
